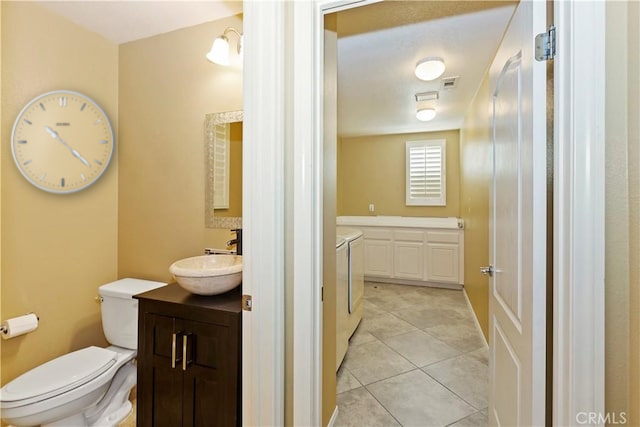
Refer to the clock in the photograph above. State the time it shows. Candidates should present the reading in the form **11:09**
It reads **10:22**
